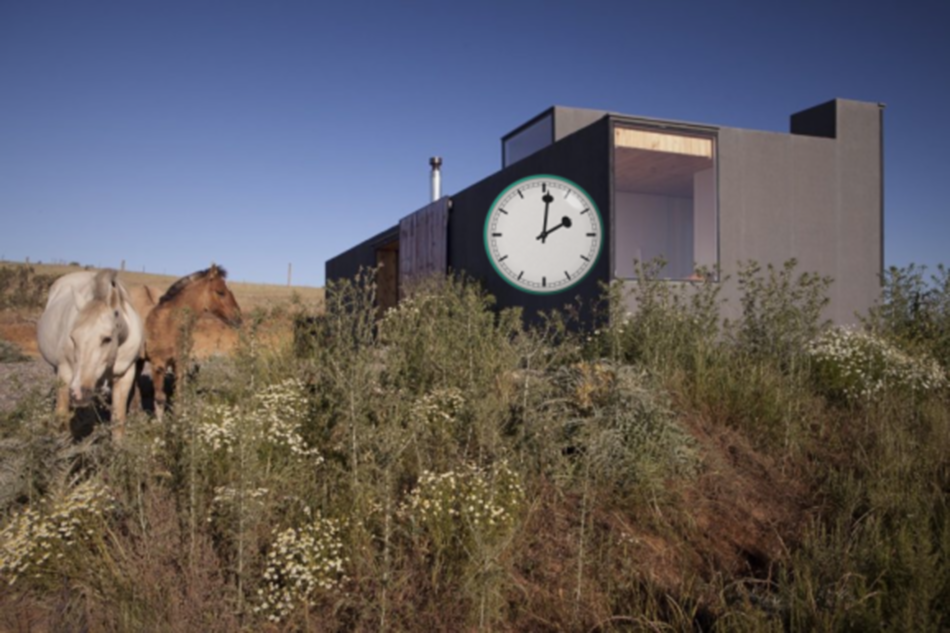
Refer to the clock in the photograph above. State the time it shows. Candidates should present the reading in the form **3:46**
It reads **2:01**
